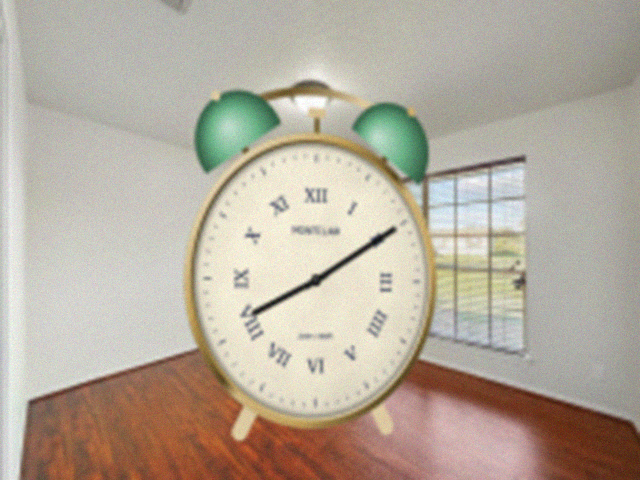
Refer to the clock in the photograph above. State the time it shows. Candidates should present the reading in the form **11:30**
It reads **8:10**
